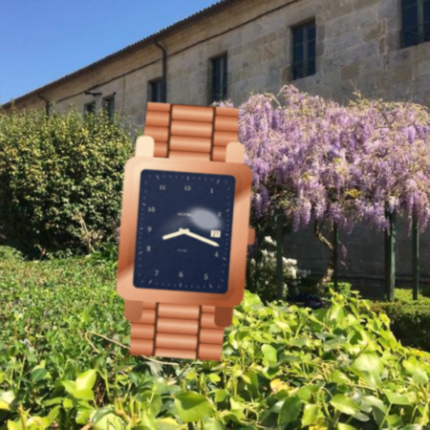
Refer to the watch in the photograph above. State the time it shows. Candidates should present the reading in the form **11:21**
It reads **8:18**
